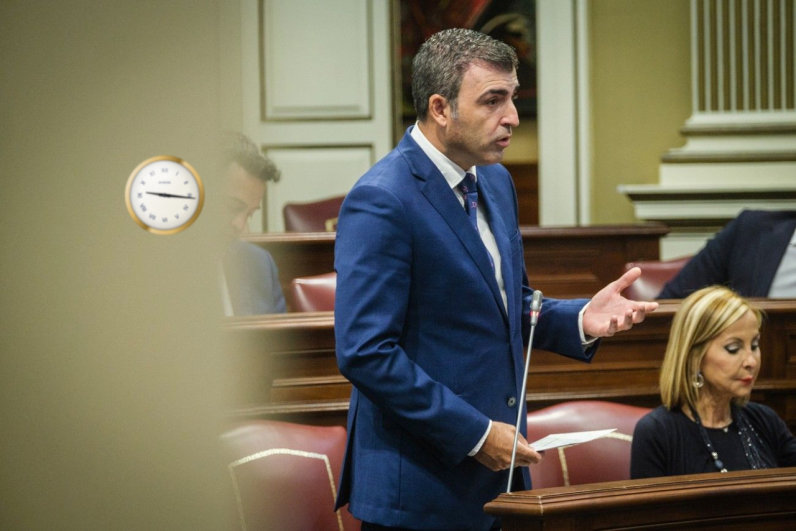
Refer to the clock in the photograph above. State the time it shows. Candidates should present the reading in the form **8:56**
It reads **9:16**
